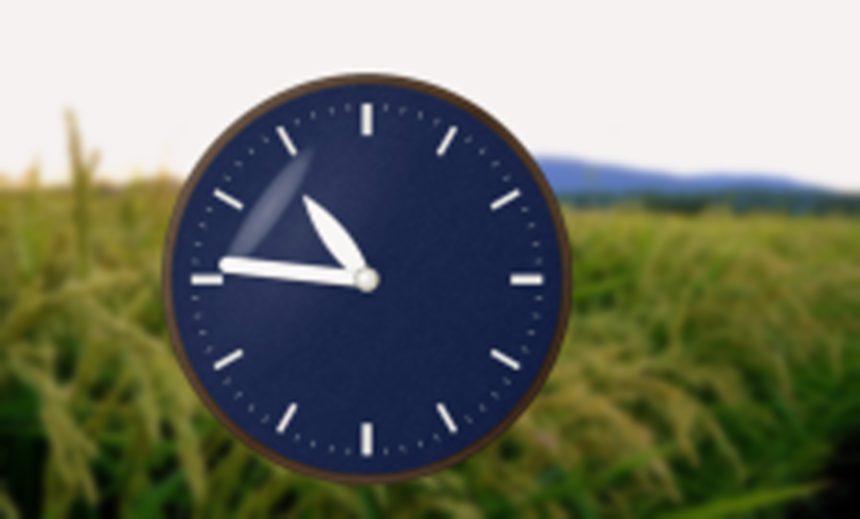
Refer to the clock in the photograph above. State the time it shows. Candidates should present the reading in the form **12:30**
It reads **10:46**
